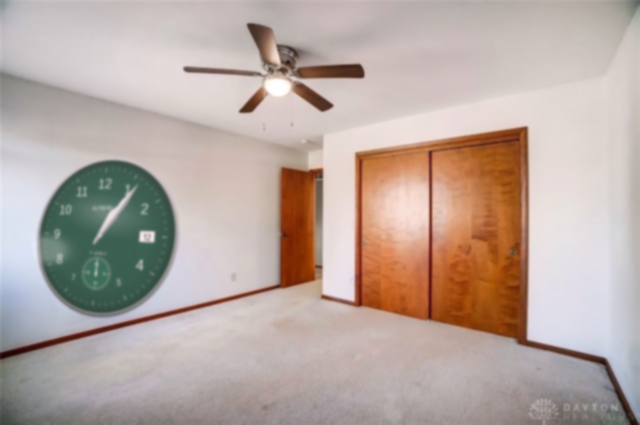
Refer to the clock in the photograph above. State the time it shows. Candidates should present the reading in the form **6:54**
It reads **1:06**
